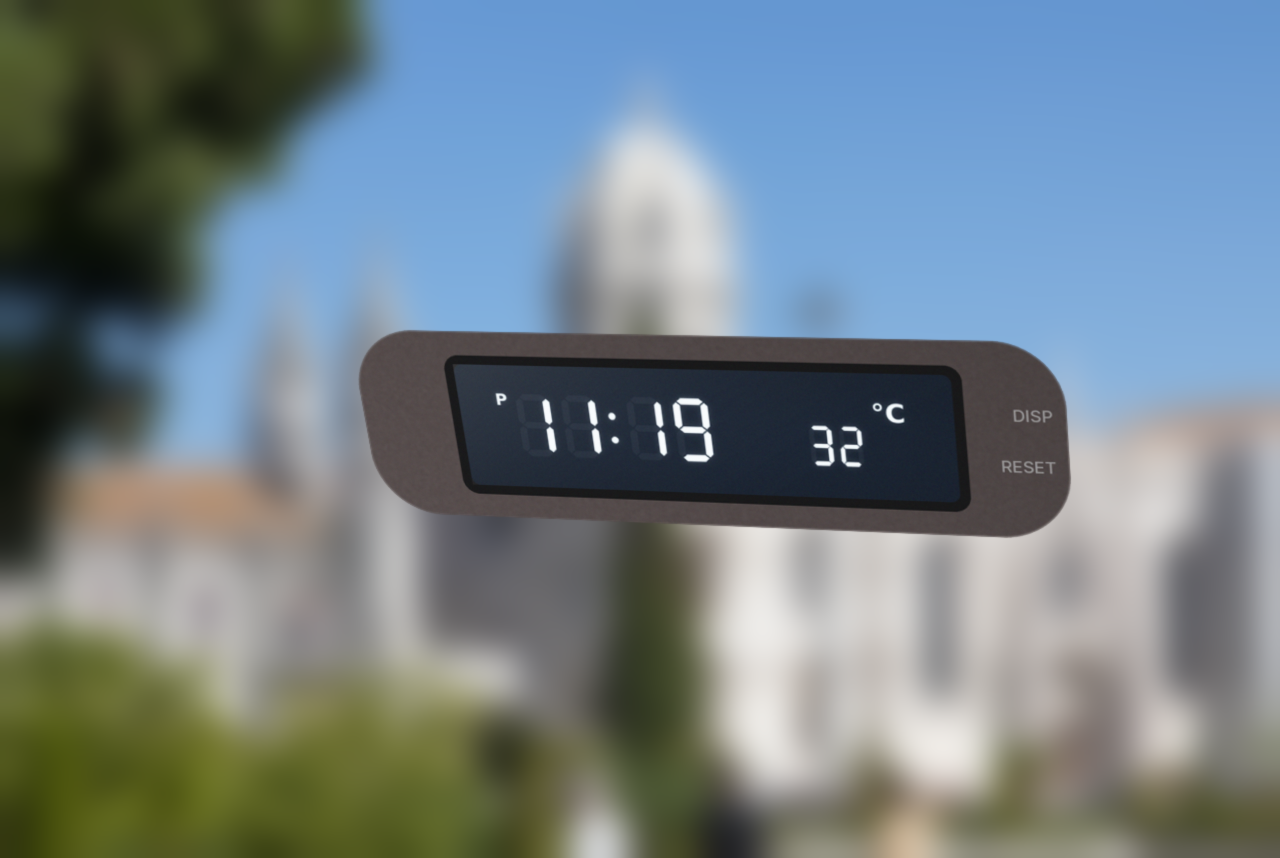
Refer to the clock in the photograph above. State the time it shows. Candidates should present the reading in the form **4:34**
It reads **11:19**
